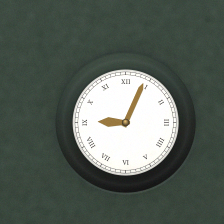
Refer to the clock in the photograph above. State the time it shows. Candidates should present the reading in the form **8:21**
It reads **9:04**
